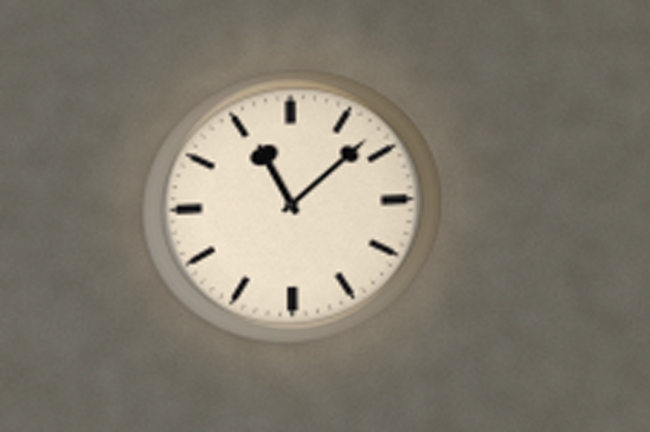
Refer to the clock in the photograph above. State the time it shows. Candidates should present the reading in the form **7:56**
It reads **11:08**
